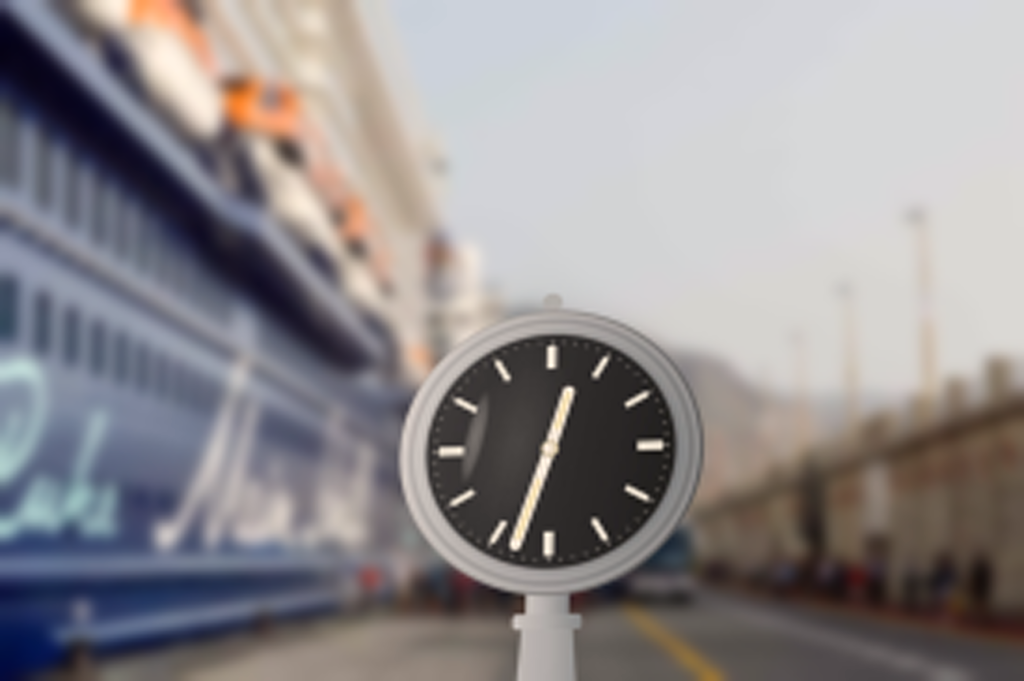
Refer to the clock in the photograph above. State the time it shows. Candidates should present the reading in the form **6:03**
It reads **12:33**
